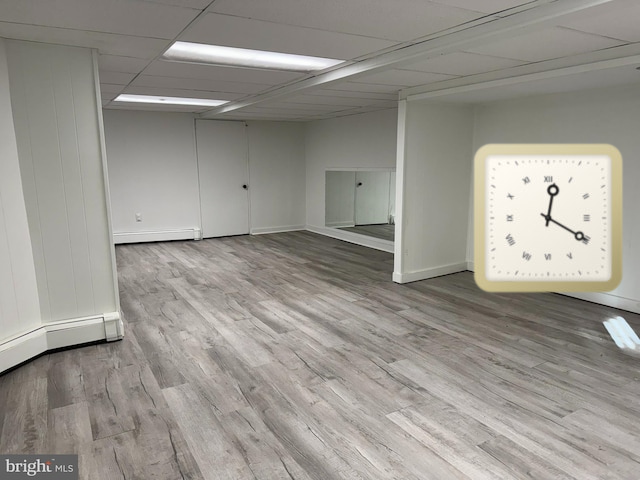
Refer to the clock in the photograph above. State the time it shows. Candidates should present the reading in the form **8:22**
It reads **12:20**
